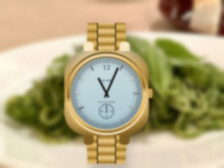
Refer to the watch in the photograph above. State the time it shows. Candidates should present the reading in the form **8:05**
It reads **11:04**
